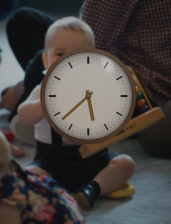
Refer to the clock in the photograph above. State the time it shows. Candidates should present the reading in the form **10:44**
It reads **5:38**
